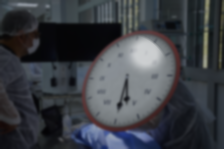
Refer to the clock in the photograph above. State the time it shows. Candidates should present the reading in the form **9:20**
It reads **5:30**
